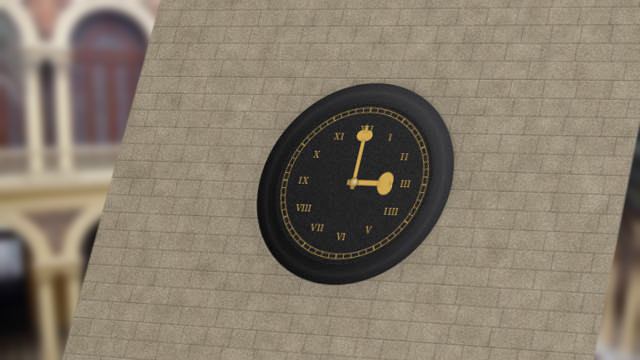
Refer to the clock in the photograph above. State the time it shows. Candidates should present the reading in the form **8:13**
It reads **3:00**
